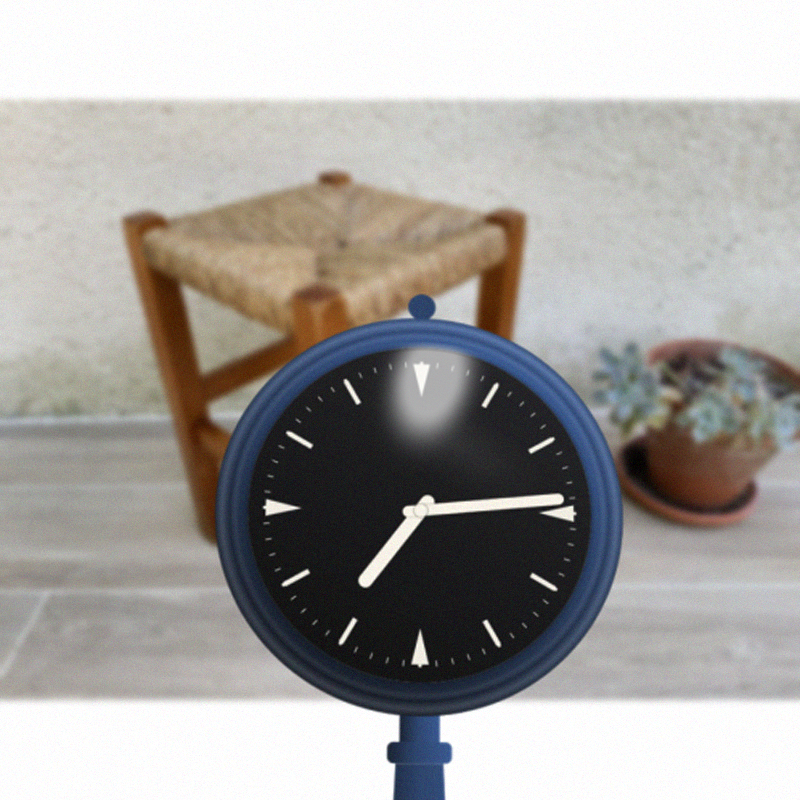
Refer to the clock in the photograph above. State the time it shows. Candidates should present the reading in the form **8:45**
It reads **7:14**
